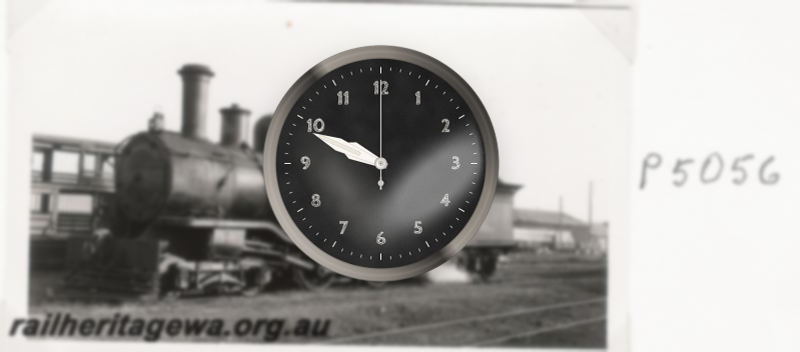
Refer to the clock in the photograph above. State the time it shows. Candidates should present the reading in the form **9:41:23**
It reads **9:49:00**
